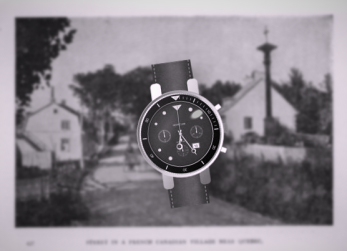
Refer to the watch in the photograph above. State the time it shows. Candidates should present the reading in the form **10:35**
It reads **6:25**
